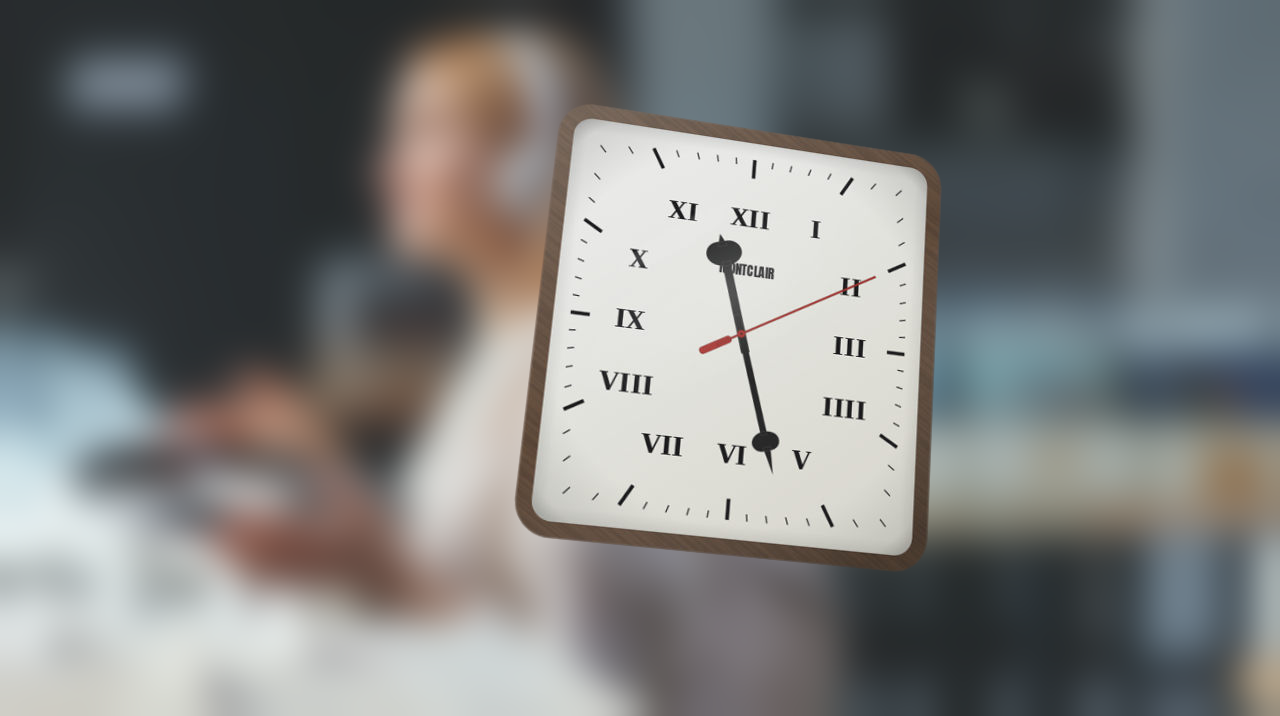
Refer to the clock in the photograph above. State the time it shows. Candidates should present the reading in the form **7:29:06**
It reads **11:27:10**
